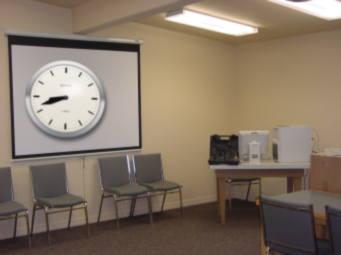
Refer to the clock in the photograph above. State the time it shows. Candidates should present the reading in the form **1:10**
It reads **8:42**
